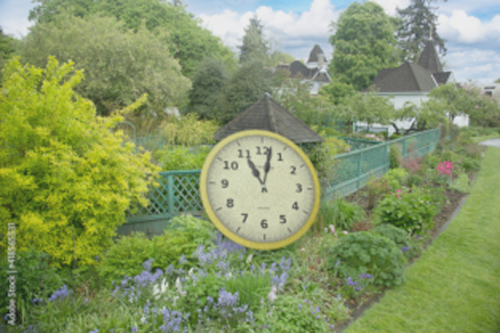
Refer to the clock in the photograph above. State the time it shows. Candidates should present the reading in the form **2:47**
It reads **11:02**
